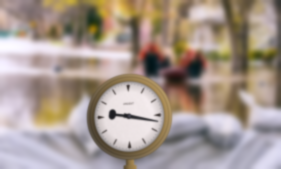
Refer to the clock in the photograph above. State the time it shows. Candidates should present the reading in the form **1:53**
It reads **9:17**
